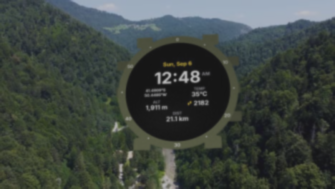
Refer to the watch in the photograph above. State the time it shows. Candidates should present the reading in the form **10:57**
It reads **12:48**
